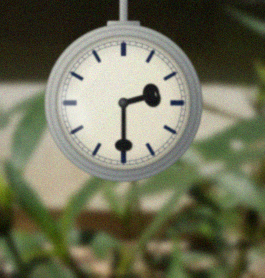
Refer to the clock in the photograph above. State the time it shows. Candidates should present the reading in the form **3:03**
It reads **2:30**
